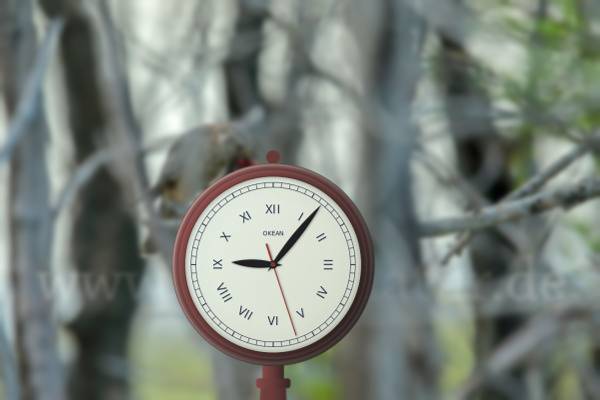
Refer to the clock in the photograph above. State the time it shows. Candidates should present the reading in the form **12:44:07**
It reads **9:06:27**
